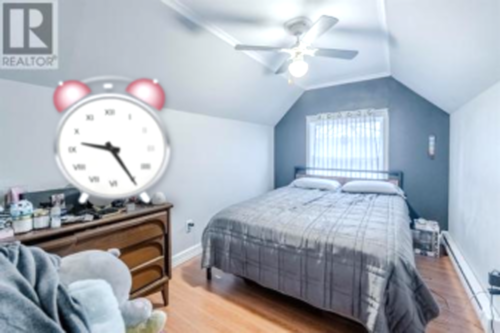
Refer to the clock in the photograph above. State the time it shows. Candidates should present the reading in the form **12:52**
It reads **9:25**
